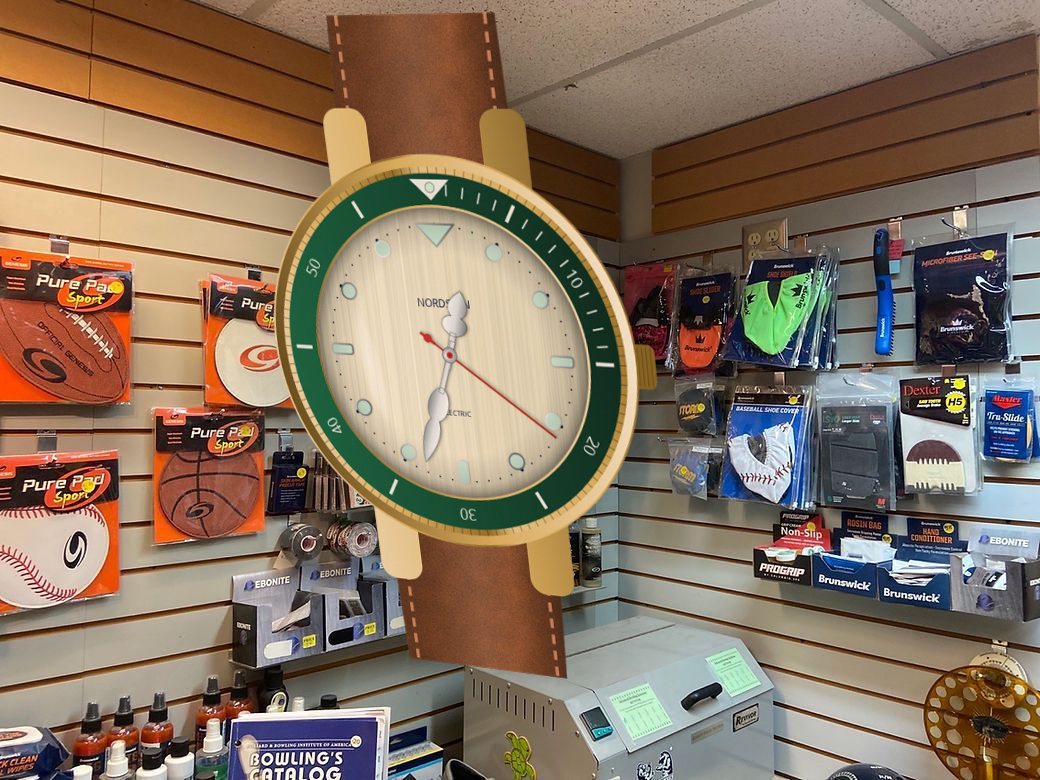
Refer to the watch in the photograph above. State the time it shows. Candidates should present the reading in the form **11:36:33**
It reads **12:33:21**
